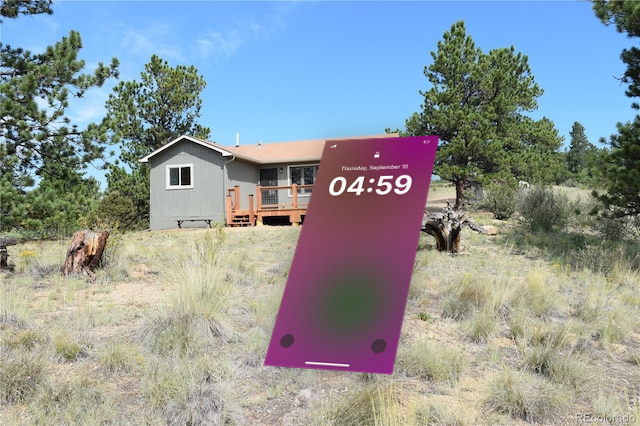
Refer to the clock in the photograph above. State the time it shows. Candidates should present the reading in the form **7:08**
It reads **4:59**
